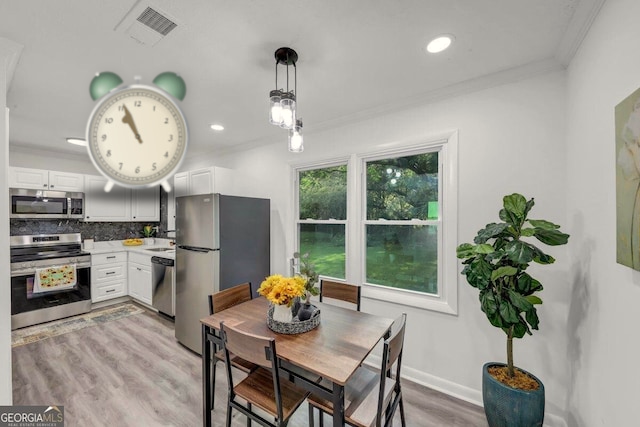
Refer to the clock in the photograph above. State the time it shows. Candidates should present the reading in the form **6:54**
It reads **10:56**
